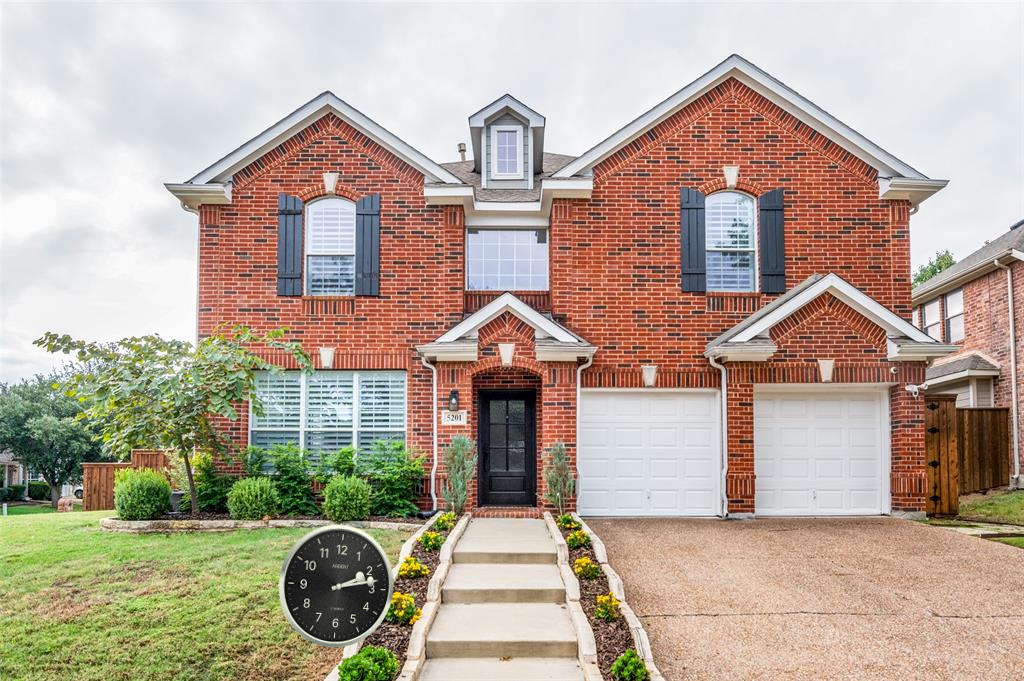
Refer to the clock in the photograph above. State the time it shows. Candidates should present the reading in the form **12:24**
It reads **2:13**
